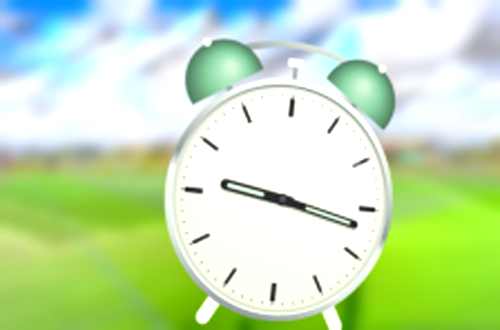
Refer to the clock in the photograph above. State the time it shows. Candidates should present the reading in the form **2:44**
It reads **9:17**
